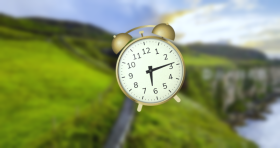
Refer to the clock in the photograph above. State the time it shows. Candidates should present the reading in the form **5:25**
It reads **6:14**
